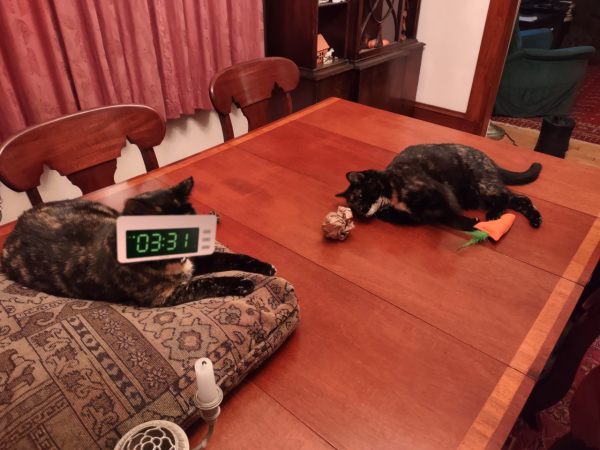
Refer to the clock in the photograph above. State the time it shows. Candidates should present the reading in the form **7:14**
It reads **3:31**
